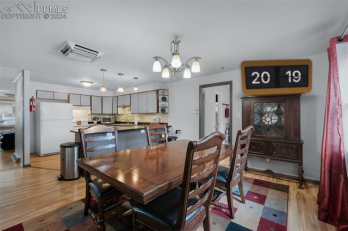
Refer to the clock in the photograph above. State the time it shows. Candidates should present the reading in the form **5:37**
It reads **20:19**
